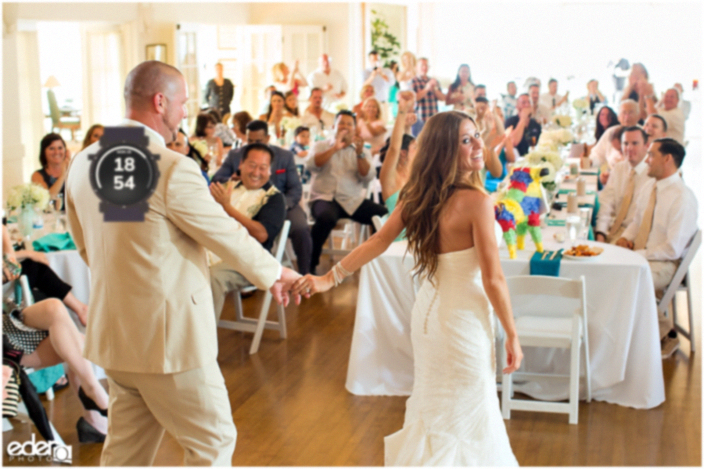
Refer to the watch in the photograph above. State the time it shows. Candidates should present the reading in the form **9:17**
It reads **18:54**
